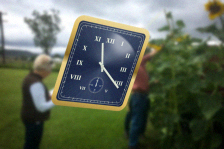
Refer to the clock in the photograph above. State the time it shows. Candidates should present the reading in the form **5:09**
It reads **11:21**
